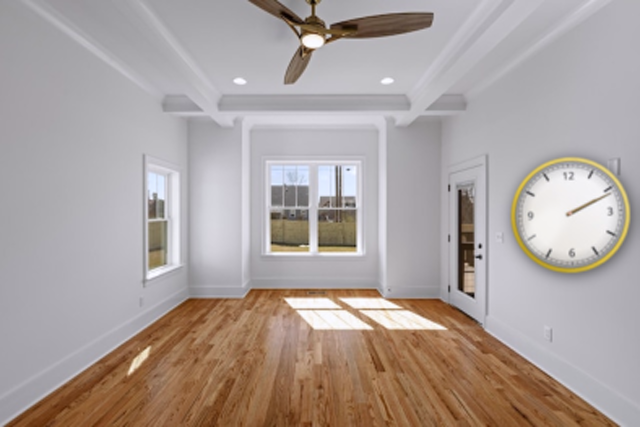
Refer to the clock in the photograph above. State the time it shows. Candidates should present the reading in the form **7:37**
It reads **2:11**
